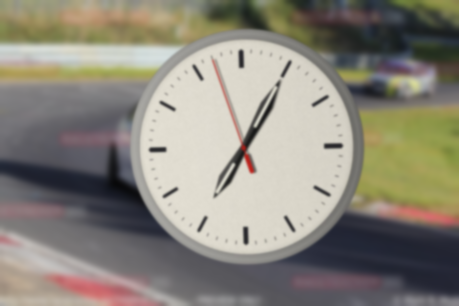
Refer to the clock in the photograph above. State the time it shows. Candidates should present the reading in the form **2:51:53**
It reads **7:04:57**
